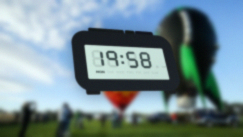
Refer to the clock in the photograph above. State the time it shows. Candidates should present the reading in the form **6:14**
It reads **19:58**
